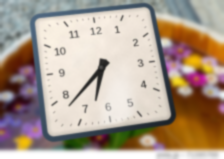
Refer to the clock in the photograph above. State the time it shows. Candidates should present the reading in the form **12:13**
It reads **6:38**
